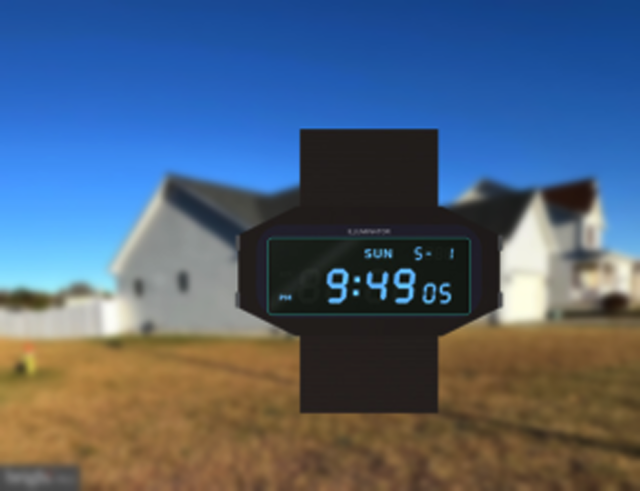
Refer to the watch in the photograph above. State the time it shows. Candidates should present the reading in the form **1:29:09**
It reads **9:49:05**
